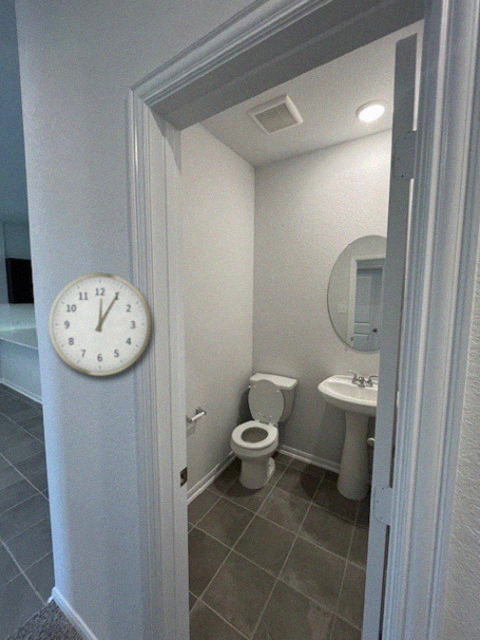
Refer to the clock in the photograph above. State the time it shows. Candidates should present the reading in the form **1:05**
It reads **12:05**
